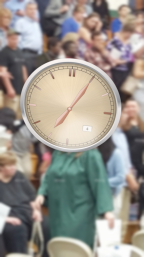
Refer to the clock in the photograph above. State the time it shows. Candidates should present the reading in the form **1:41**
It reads **7:05**
